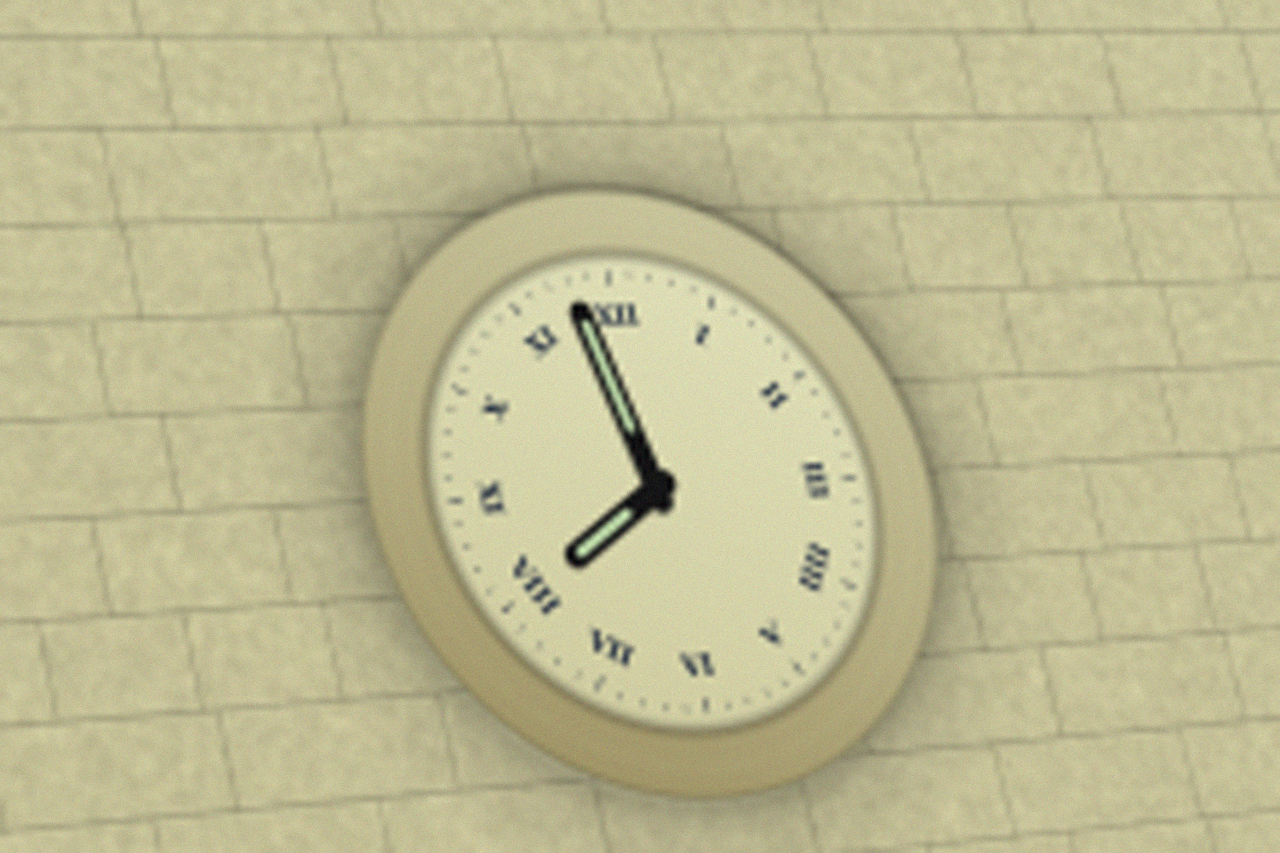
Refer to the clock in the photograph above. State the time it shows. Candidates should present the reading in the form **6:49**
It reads **7:58**
